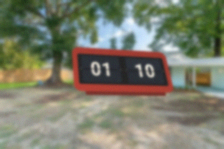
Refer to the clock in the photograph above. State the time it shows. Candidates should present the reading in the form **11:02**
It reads **1:10**
